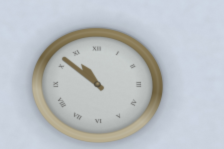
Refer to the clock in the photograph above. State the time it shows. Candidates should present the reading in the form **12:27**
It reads **10:52**
